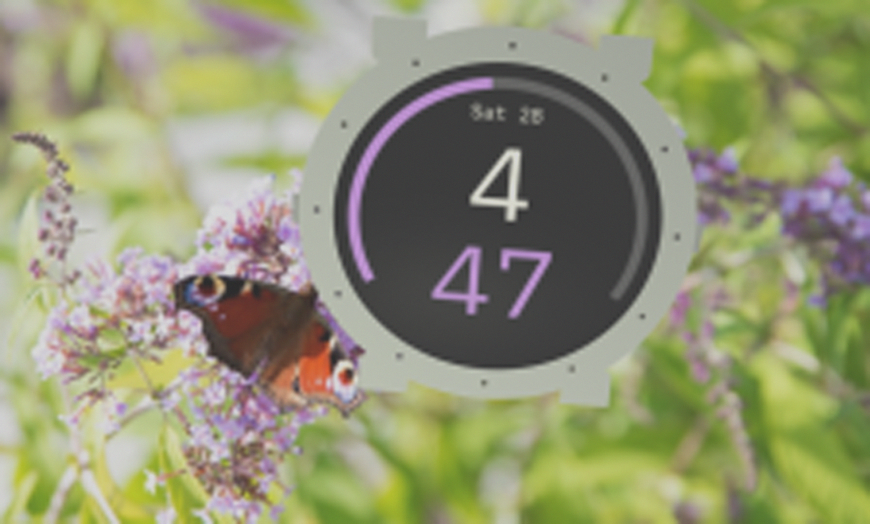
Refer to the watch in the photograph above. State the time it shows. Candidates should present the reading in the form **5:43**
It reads **4:47**
